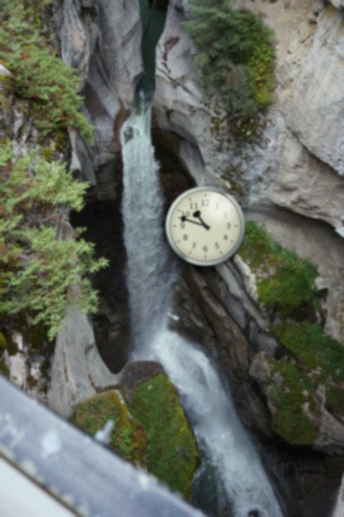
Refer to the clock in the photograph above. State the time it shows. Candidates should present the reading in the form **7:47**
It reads **10:48**
